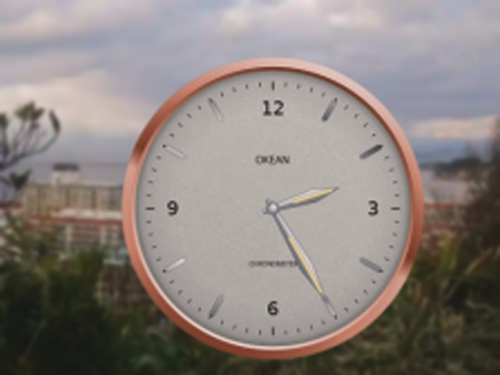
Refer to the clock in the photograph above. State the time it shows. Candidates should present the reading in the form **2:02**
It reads **2:25**
